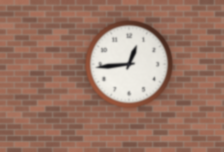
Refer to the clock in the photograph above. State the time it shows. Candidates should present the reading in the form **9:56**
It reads **12:44**
